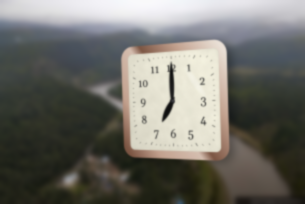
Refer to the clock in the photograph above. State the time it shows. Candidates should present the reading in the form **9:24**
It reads **7:00**
